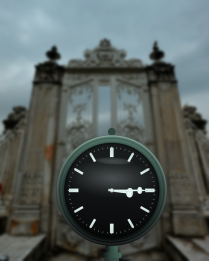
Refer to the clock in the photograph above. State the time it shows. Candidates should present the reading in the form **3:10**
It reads **3:15**
